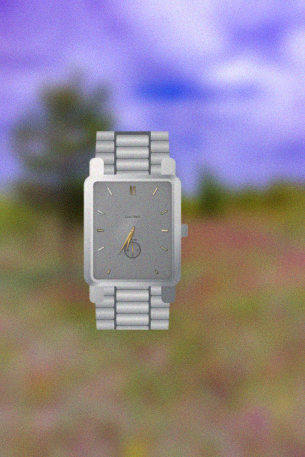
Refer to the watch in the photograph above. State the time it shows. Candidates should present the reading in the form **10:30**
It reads **6:35**
